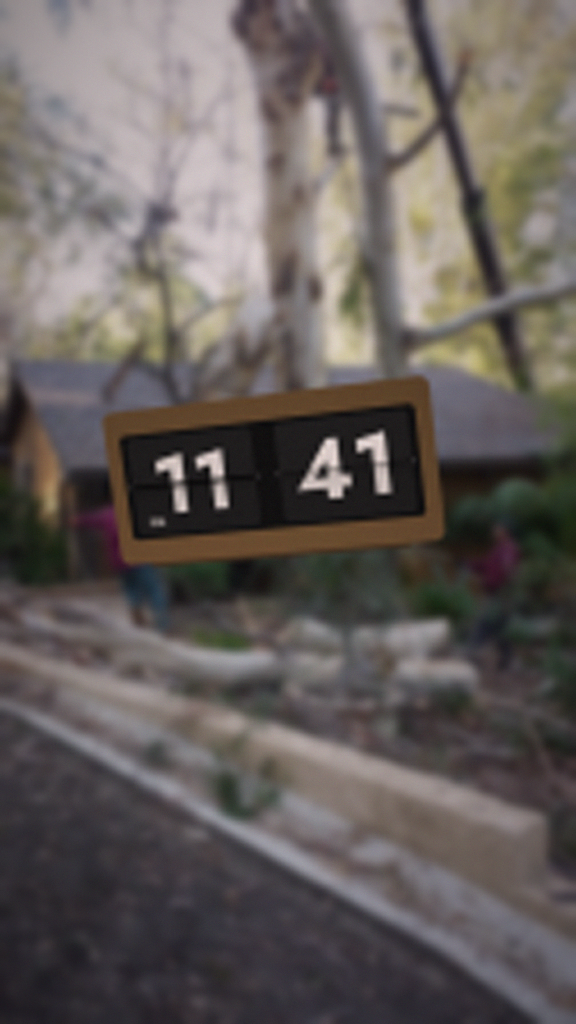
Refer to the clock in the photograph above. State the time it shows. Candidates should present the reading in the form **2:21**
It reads **11:41**
